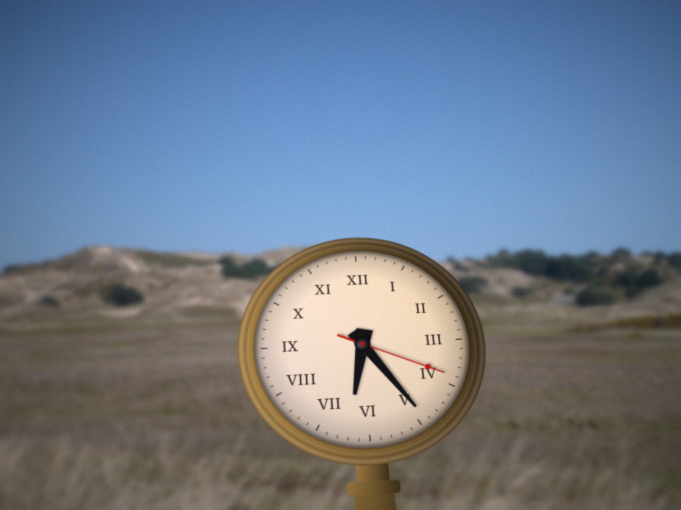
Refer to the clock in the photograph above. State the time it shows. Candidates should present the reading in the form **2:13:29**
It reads **6:24:19**
